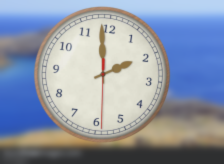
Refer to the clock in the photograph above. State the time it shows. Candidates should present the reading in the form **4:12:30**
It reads **1:58:29**
